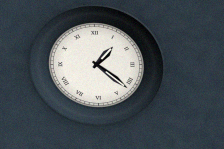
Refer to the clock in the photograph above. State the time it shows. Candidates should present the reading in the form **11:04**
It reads **1:22**
